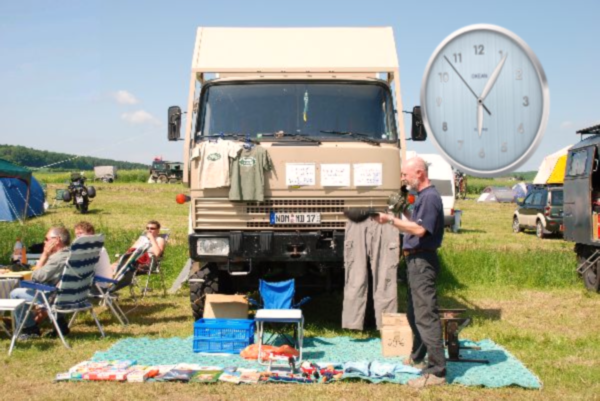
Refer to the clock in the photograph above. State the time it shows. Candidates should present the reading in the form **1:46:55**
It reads **6:05:53**
